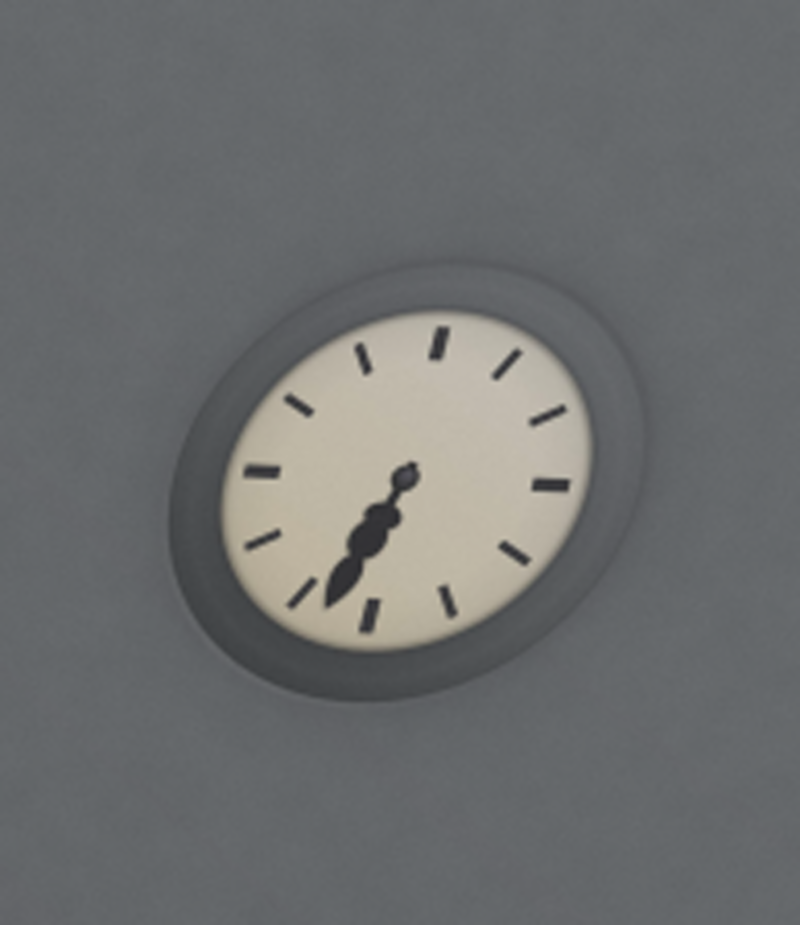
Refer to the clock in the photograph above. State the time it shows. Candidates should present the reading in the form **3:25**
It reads **6:33**
